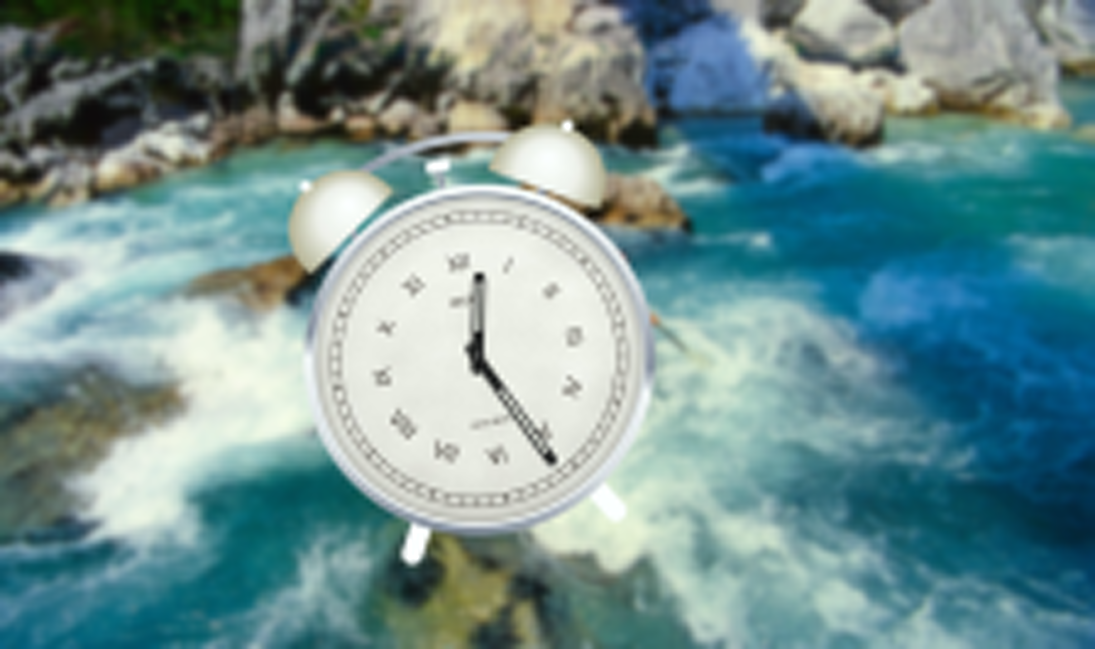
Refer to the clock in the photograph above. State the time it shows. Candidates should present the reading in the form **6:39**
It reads **12:26**
